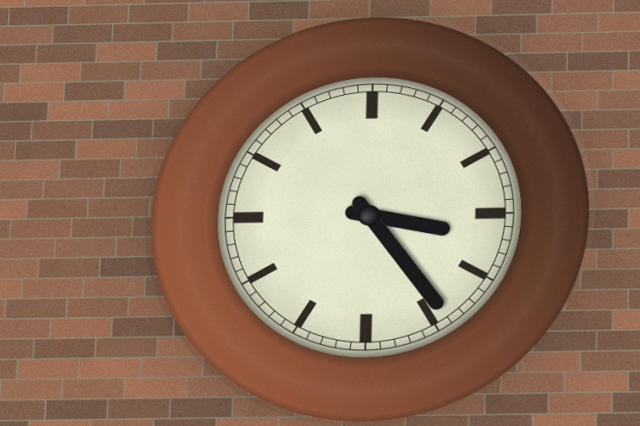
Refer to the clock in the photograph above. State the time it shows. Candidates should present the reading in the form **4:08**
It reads **3:24**
